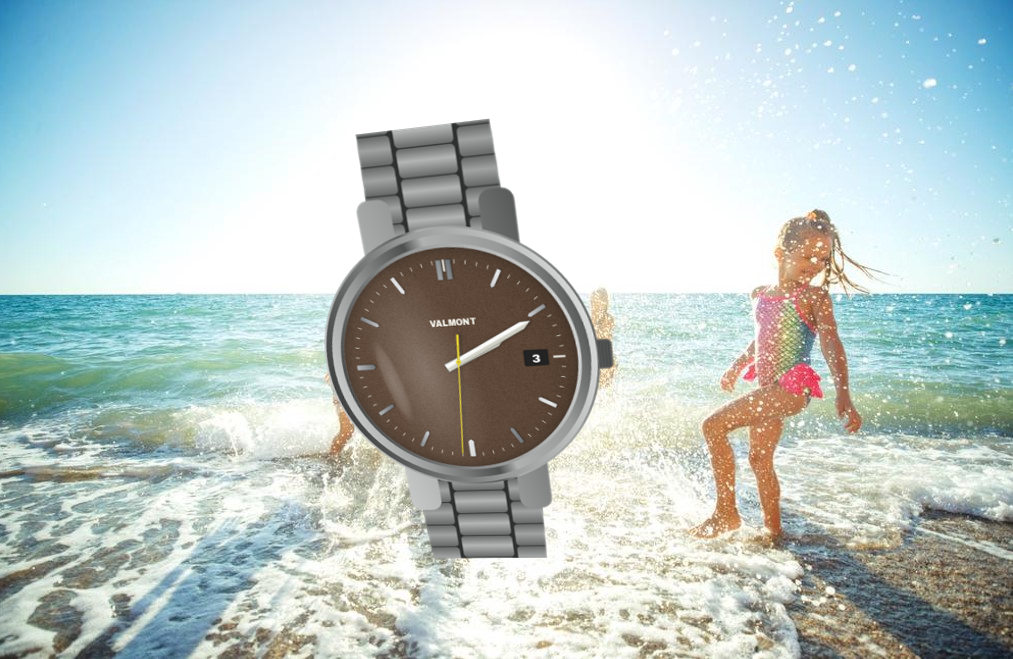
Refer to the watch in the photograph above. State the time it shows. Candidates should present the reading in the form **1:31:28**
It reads **2:10:31**
